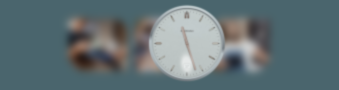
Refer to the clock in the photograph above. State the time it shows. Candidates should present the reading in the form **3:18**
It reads **11:27**
